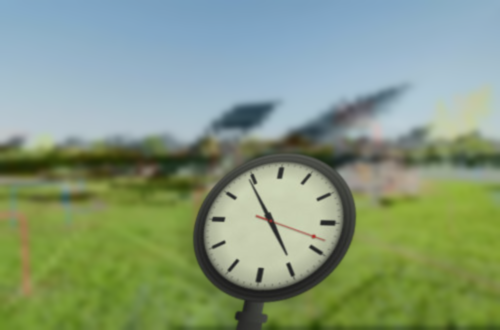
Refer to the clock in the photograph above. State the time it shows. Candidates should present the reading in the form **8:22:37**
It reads **4:54:18**
